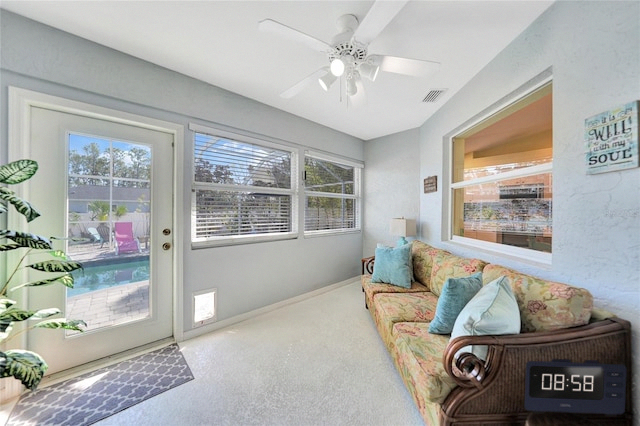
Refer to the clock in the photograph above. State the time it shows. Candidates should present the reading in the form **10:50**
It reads **8:58**
